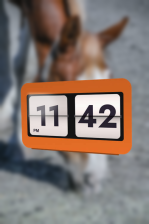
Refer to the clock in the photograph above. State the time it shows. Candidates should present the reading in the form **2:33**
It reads **11:42**
